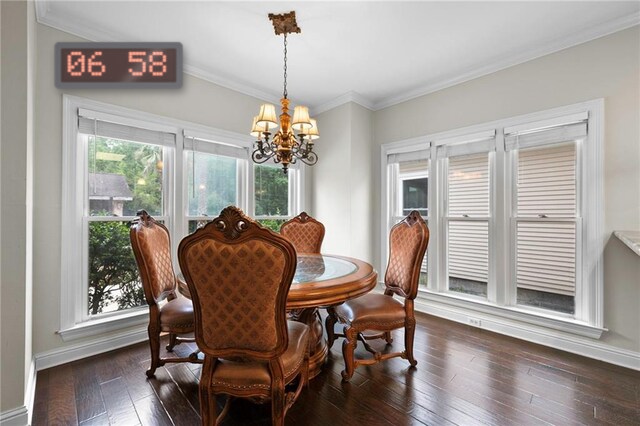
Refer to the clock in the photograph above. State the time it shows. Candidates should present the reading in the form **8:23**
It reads **6:58**
